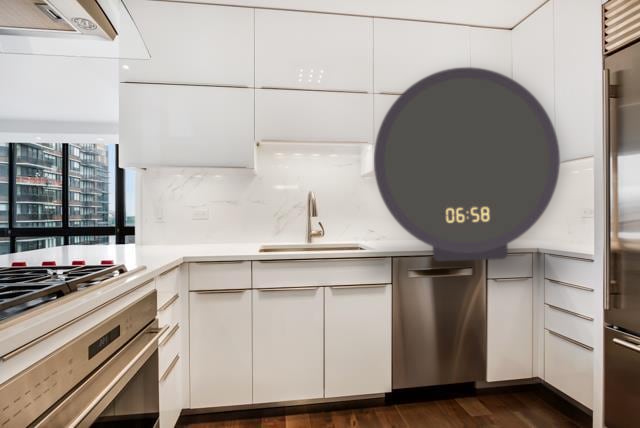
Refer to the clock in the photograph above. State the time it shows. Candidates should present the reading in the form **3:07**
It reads **6:58**
